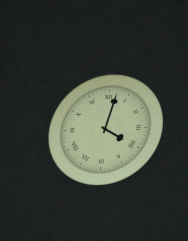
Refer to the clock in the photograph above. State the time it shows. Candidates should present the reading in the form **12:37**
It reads **4:02**
